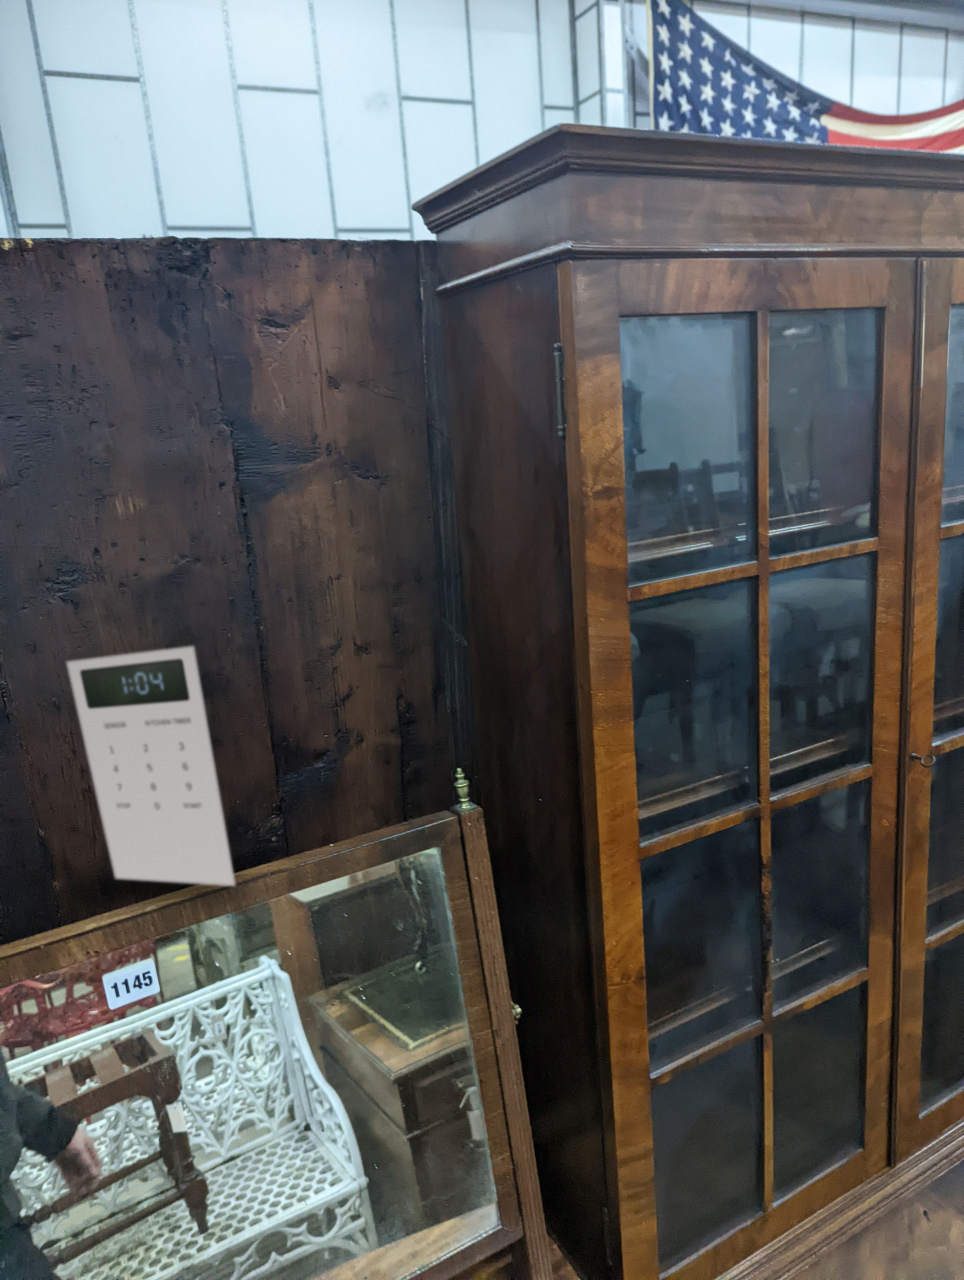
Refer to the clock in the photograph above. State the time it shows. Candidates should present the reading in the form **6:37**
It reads **1:04**
